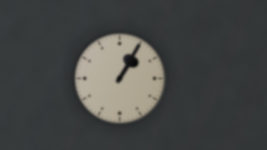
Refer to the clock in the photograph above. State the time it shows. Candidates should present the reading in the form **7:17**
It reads **1:05**
